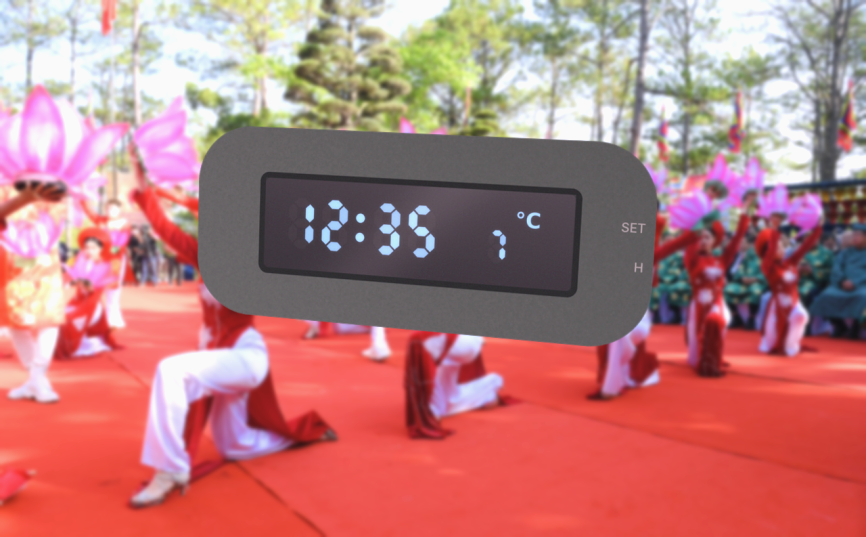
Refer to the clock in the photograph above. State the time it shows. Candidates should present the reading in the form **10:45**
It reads **12:35**
